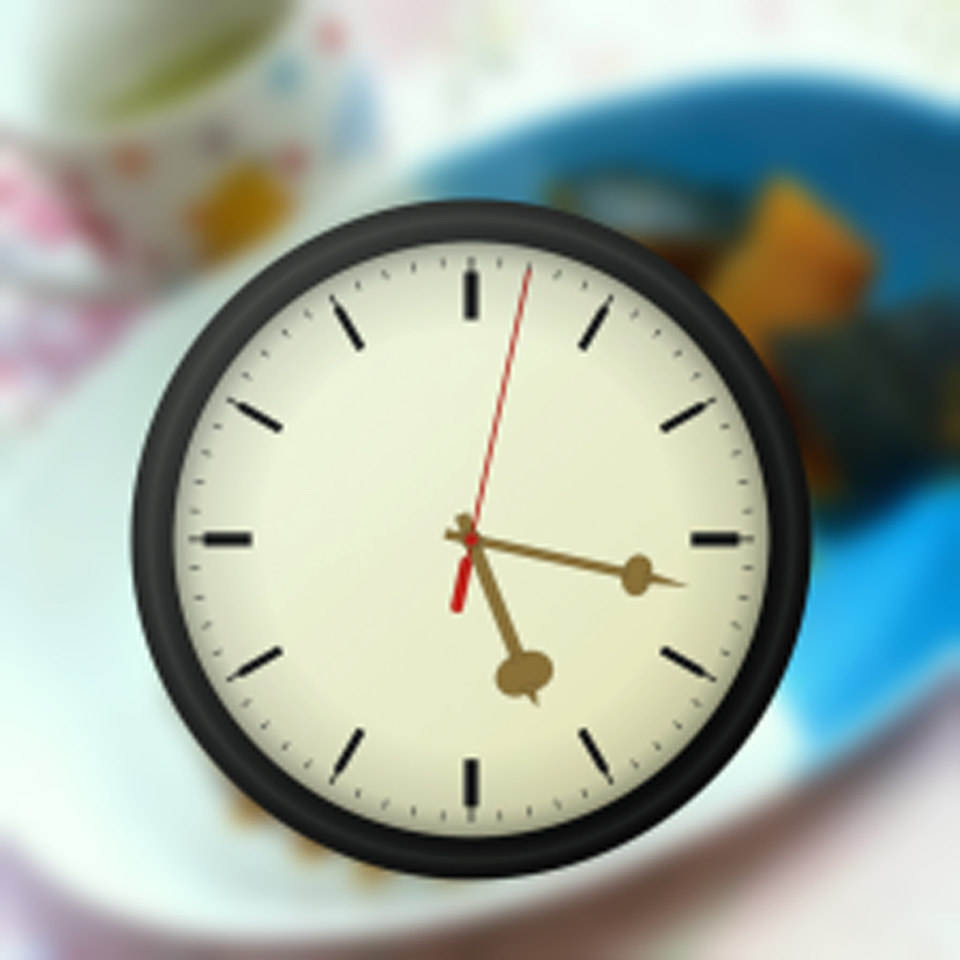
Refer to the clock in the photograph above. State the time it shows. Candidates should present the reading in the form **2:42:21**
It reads **5:17:02**
